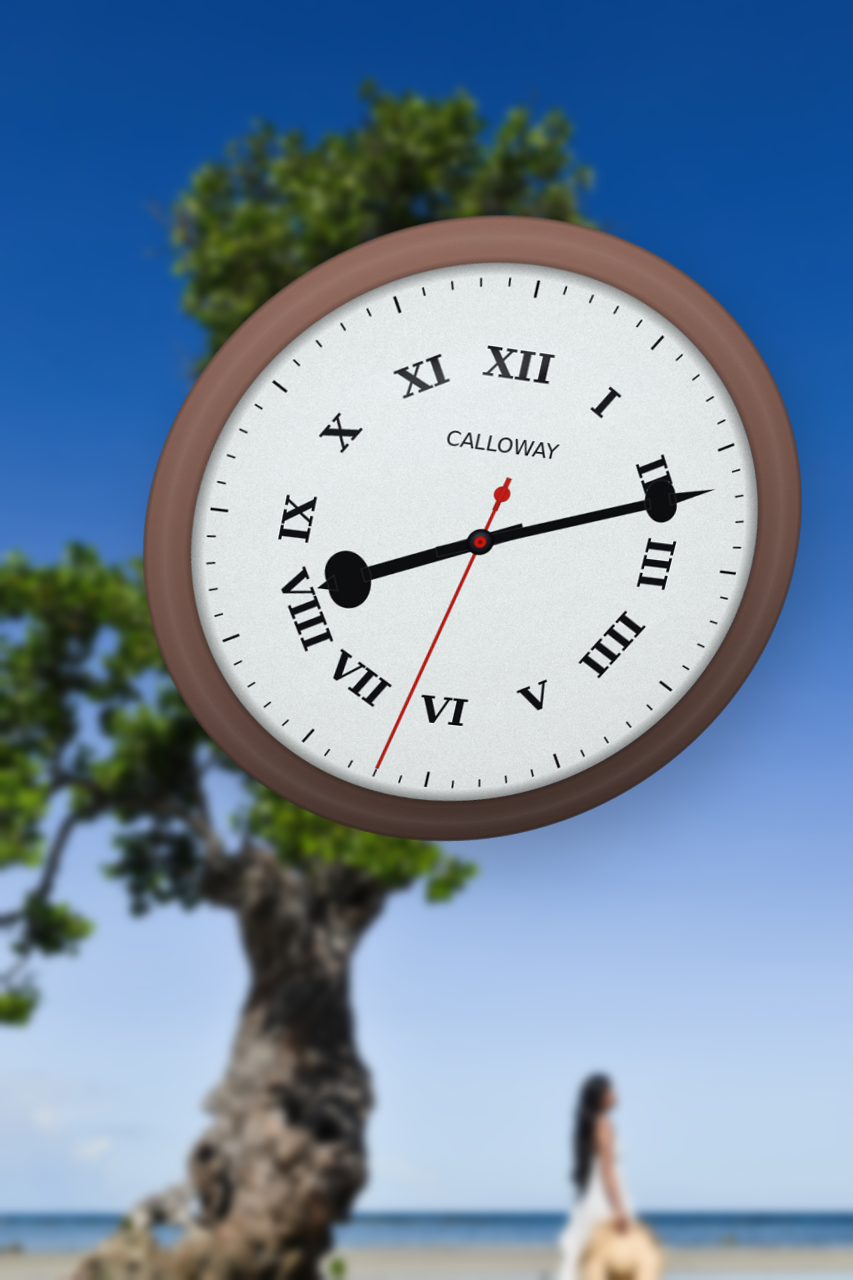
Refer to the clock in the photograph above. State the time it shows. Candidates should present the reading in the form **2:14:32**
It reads **8:11:32**
